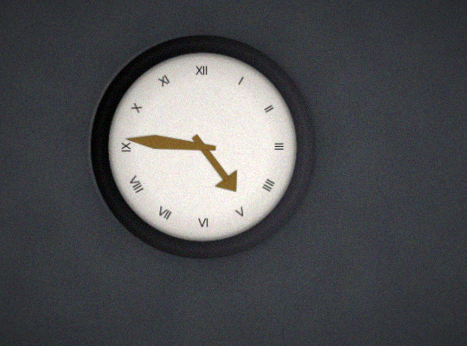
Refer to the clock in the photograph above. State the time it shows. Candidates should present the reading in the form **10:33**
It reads **4:46**
